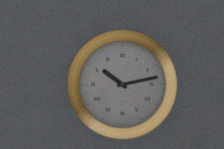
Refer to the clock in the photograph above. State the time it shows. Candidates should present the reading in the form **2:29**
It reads **10:13**
